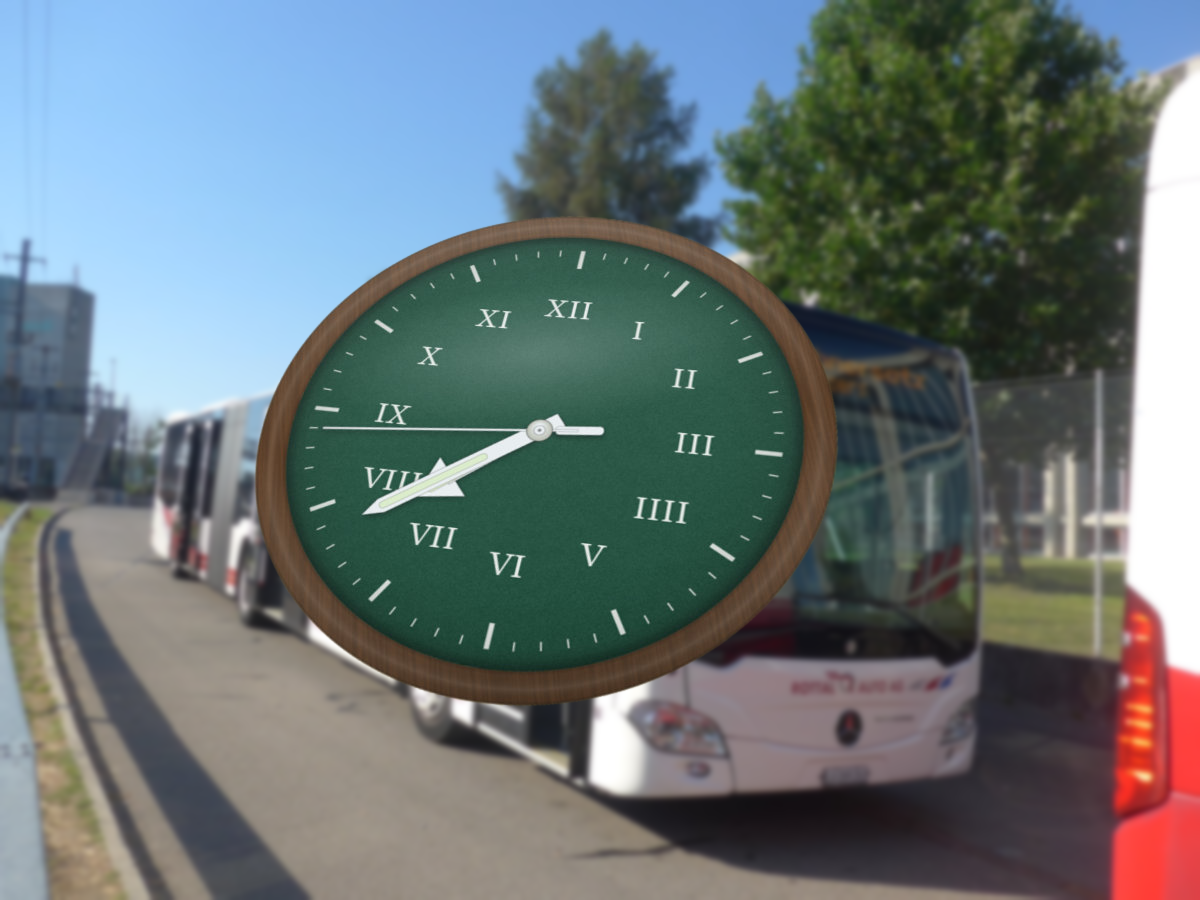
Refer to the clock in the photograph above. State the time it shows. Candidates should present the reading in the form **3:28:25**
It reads **7:38:44**
